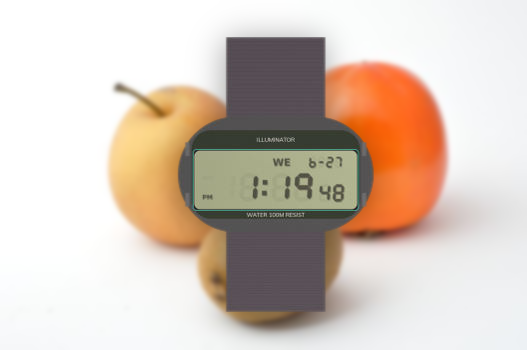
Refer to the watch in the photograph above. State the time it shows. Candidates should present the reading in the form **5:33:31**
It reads **1:19:48**
